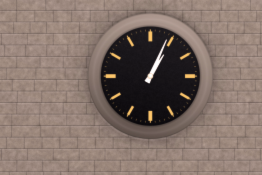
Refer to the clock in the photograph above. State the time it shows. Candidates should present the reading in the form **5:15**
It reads **1:04**
